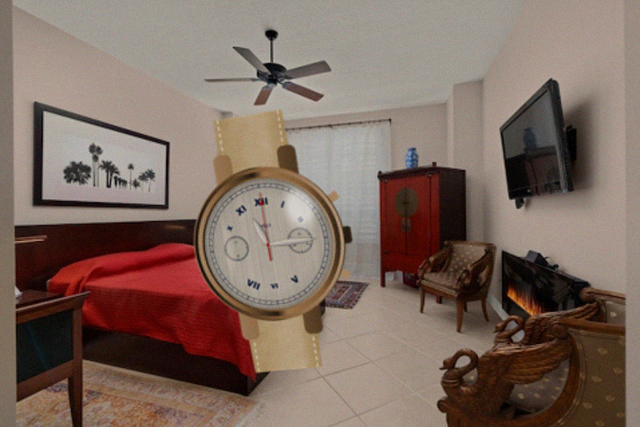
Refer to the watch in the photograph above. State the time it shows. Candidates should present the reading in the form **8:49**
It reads **11:15**
